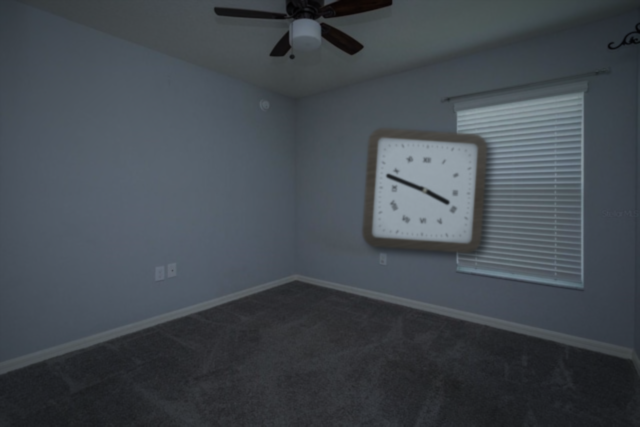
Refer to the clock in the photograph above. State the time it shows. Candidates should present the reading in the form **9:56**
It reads **3:48**
